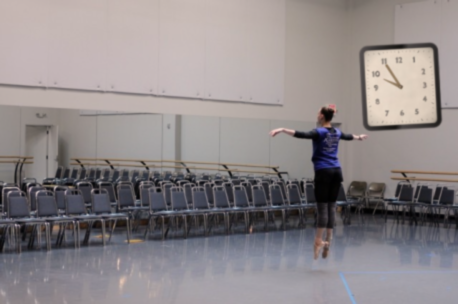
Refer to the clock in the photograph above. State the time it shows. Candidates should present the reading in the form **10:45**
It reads **9:55**
